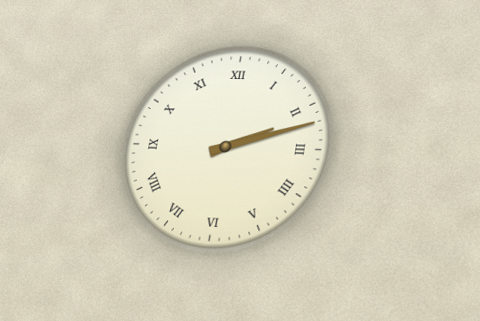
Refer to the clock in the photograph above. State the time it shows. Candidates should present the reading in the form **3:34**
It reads **2:12**
